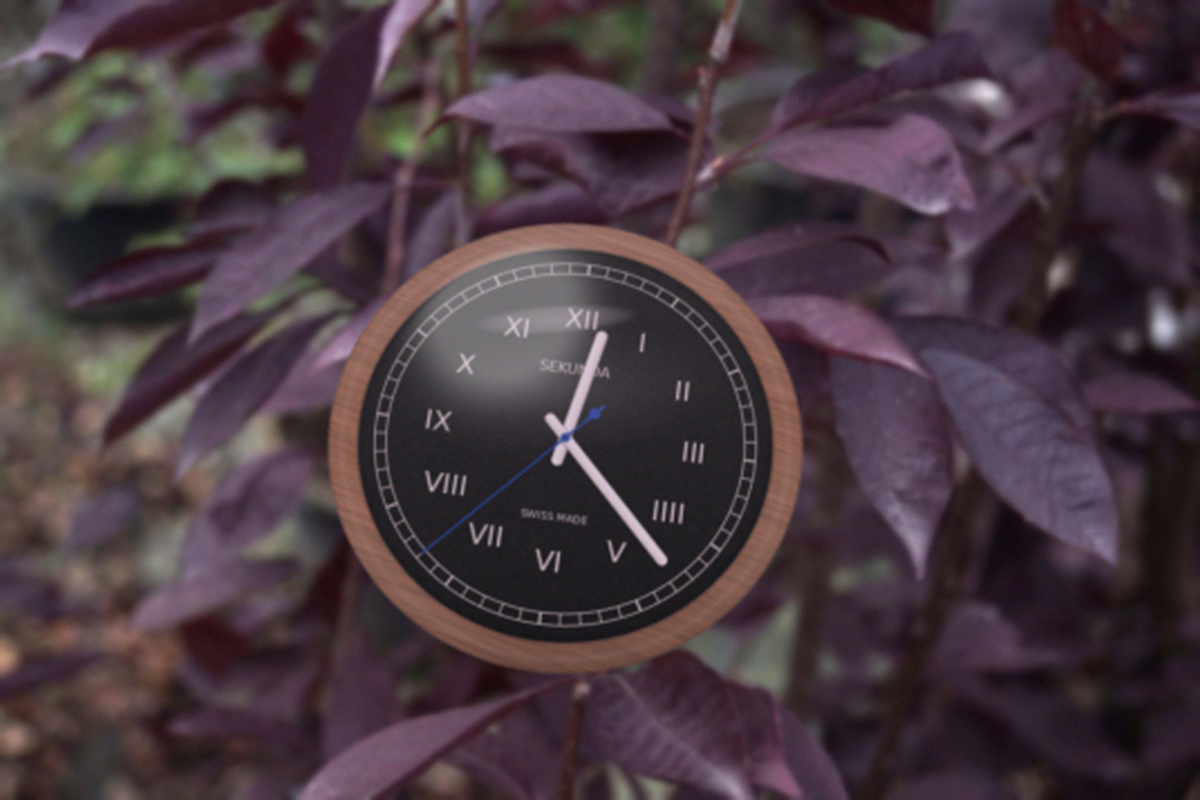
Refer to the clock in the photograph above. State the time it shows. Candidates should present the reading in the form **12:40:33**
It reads **12:22:37**
